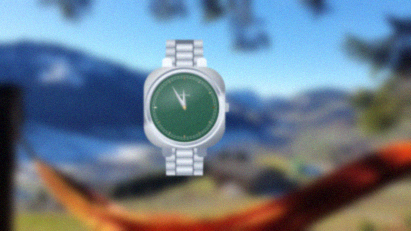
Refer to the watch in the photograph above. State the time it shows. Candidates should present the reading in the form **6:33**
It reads **11:55**
